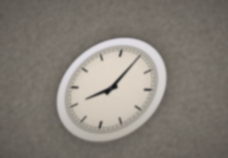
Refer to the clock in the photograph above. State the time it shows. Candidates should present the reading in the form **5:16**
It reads **8:05**
